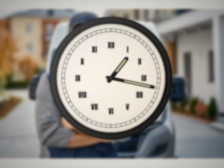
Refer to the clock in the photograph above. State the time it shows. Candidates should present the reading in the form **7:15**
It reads **1:17**
